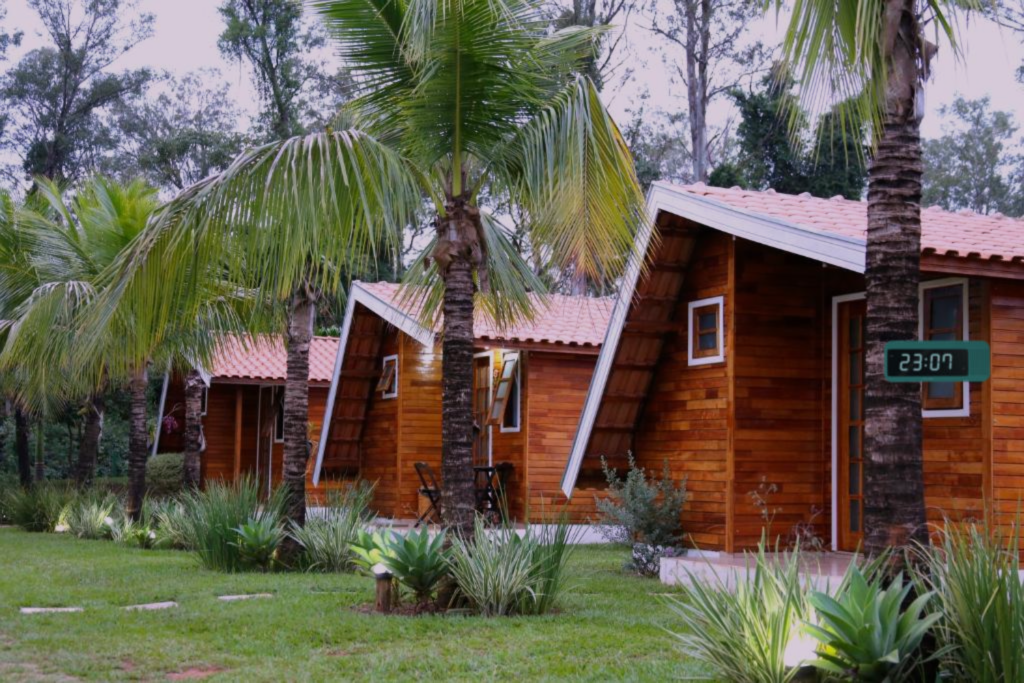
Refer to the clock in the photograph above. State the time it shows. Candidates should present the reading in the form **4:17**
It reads **23:07**
